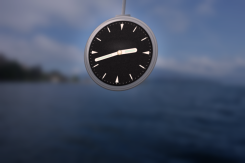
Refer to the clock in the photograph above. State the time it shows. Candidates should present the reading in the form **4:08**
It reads **2:42**
